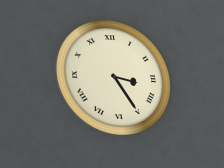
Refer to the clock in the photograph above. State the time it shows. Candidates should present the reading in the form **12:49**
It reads **3:25**
